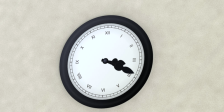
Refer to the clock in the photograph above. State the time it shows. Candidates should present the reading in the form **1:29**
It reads **3:19**
